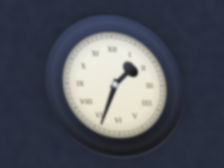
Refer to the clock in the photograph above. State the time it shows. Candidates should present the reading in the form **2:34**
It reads **1:34**
